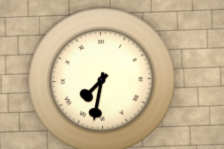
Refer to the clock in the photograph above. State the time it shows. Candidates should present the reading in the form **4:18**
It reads **7:32**
